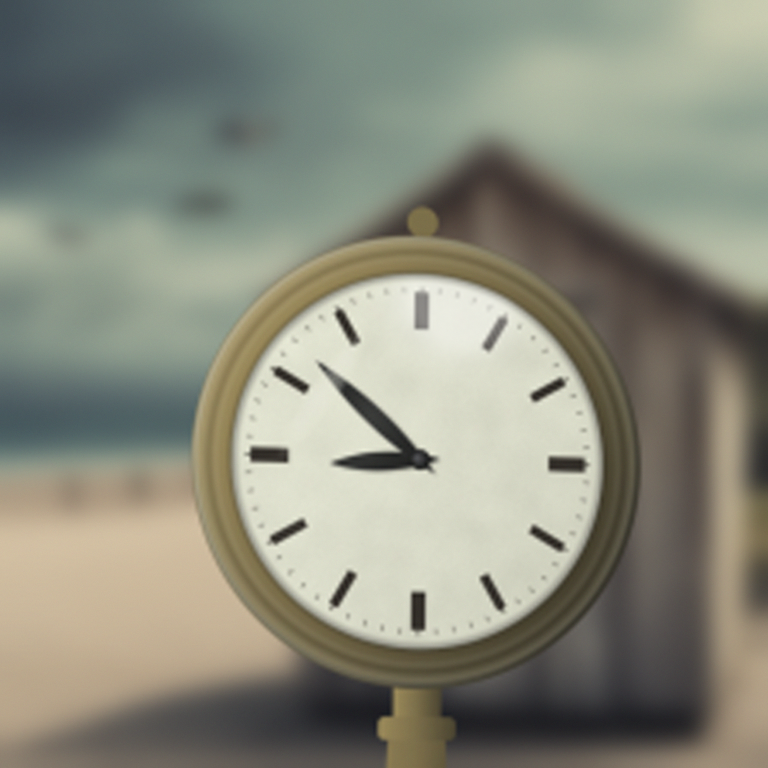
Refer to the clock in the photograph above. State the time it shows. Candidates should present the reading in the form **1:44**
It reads **8:52**
